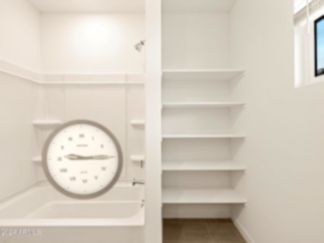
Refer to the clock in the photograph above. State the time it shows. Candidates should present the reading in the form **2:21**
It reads **9:15**
